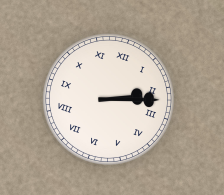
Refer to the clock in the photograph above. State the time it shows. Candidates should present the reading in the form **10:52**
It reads **2:12**
